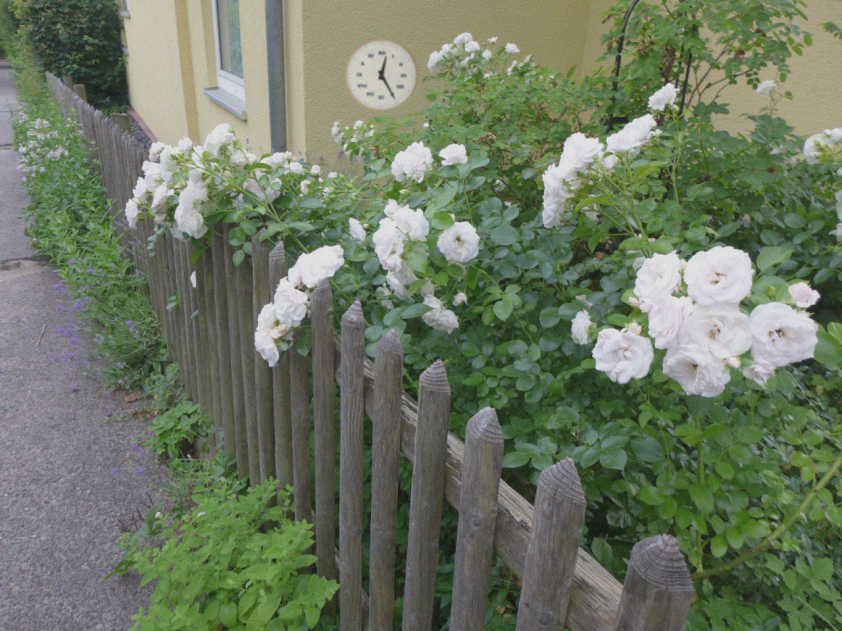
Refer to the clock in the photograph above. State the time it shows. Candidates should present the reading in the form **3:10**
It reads **12:25**
